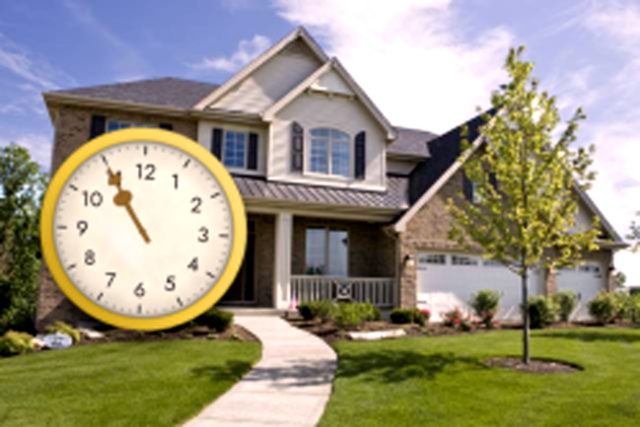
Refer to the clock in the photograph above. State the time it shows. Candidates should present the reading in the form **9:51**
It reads **10:55**
